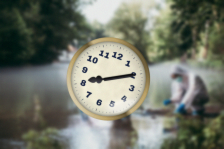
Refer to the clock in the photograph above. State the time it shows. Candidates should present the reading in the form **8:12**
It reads **8:10**
